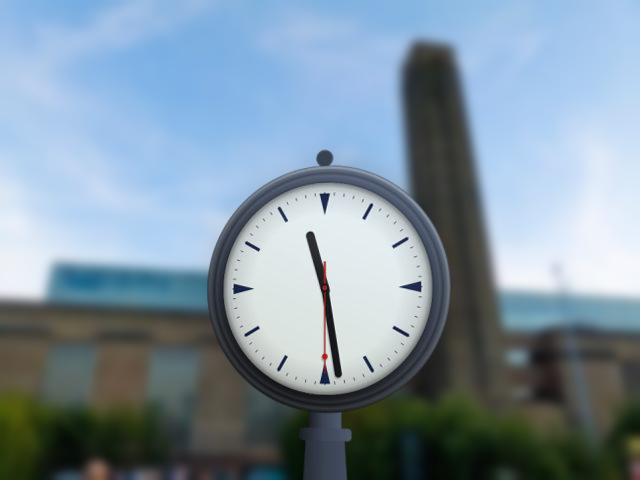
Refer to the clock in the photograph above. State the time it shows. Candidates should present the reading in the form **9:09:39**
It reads **11:28:30**
